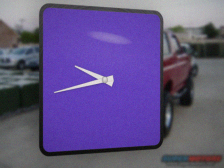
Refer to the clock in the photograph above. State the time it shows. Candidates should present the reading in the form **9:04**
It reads **9:43**
